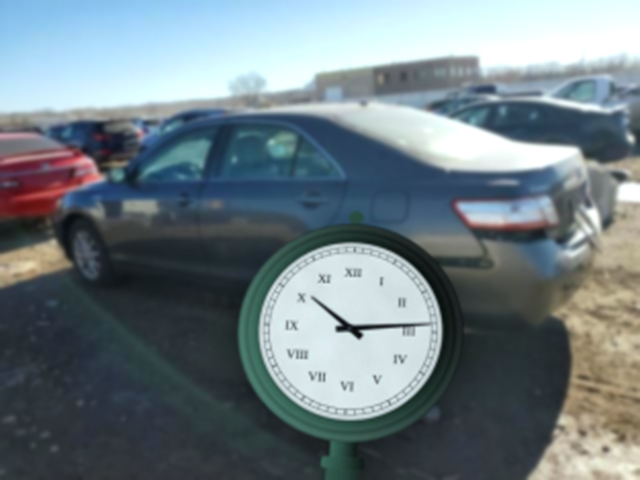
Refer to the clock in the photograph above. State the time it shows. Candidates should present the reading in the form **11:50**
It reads **10:14**
